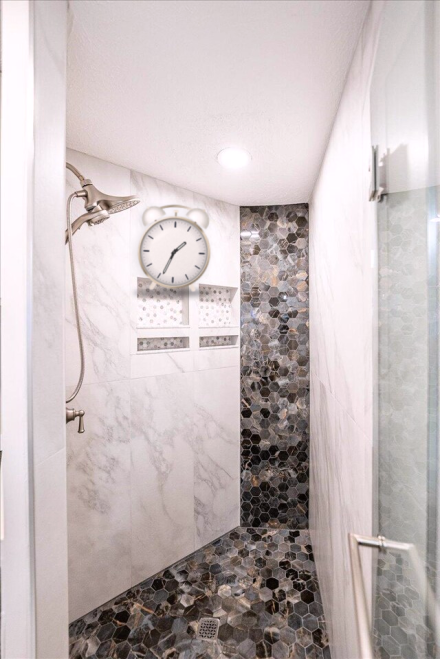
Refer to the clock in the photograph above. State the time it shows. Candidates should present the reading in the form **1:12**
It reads **1:34**
